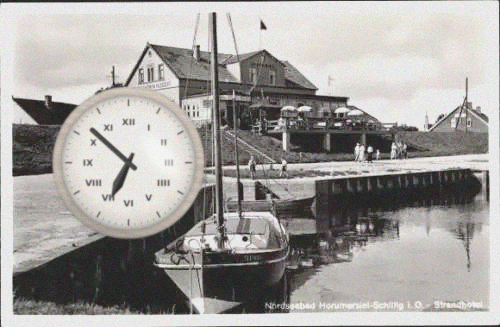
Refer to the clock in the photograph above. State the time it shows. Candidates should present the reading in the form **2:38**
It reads **6:52**
